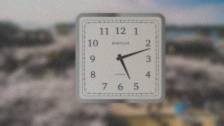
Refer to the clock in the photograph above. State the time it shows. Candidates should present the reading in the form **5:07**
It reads **5:12**
